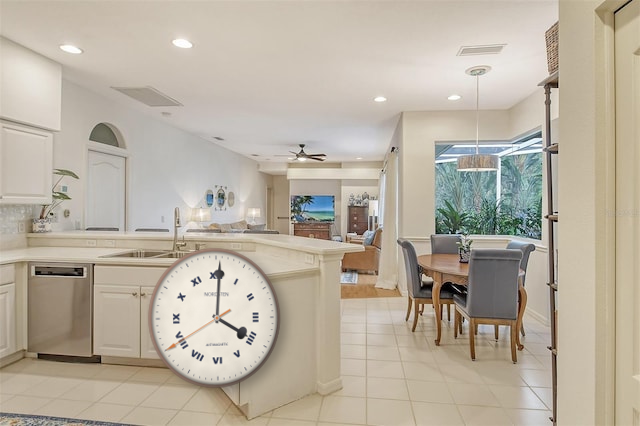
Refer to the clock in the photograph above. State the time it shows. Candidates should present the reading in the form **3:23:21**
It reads **4:00:40**
